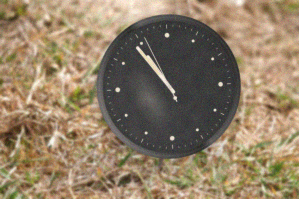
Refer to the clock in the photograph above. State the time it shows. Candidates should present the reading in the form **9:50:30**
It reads **10:53:56**
